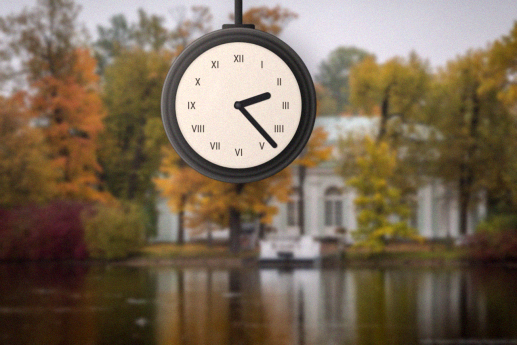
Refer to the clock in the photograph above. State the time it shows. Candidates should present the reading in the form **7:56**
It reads **2:23**
